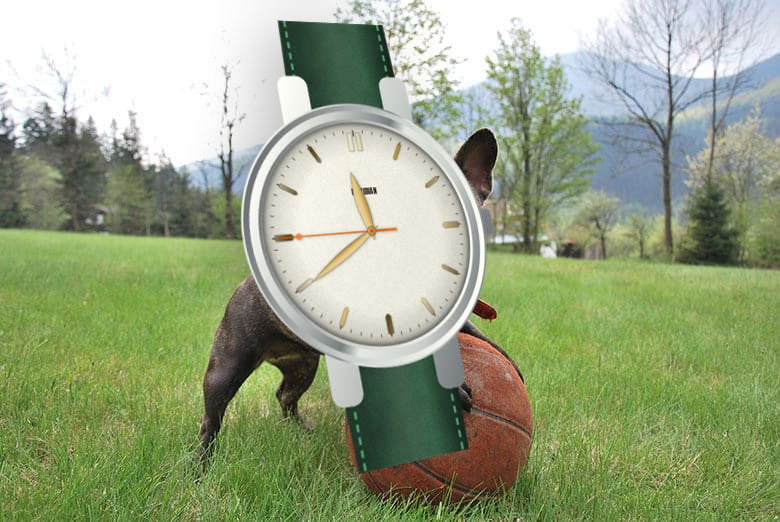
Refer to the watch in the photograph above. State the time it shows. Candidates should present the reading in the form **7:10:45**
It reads **11:39:45**
